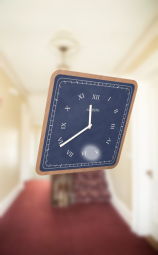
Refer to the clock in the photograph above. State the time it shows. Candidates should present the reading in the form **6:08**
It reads **11:39**
